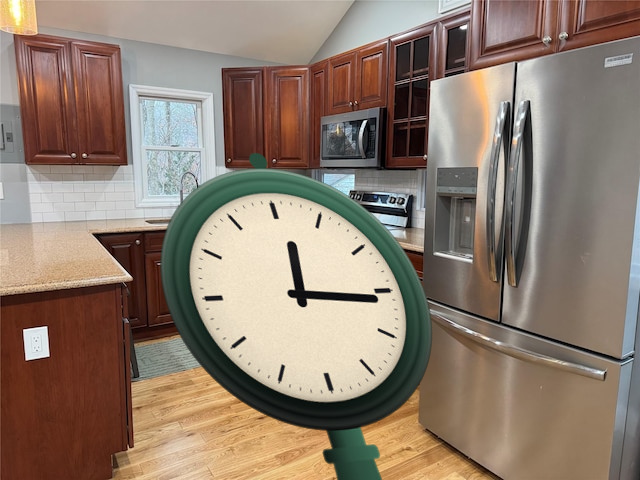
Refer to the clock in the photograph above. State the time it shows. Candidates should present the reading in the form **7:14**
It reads **12:16**
